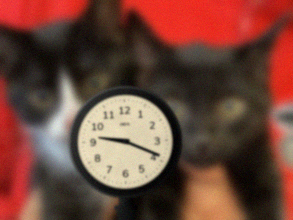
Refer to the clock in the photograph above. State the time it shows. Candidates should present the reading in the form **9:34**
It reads **9:19**
